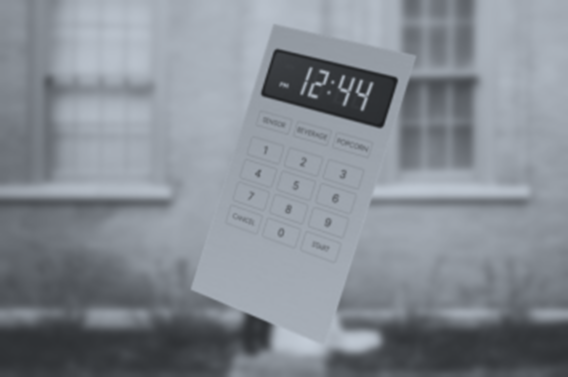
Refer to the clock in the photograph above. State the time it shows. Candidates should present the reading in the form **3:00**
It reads **12:44**
